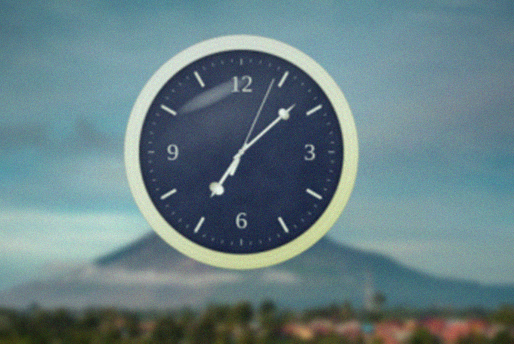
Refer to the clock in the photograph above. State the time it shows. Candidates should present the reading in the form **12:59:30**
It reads **7:08:04**
